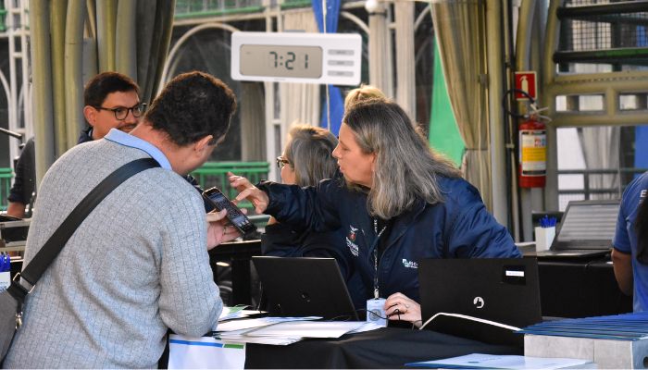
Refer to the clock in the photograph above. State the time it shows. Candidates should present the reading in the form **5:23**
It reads **7:21**
